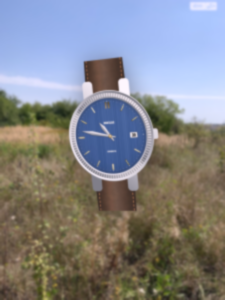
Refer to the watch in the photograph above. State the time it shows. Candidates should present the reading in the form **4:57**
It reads **10:47**
